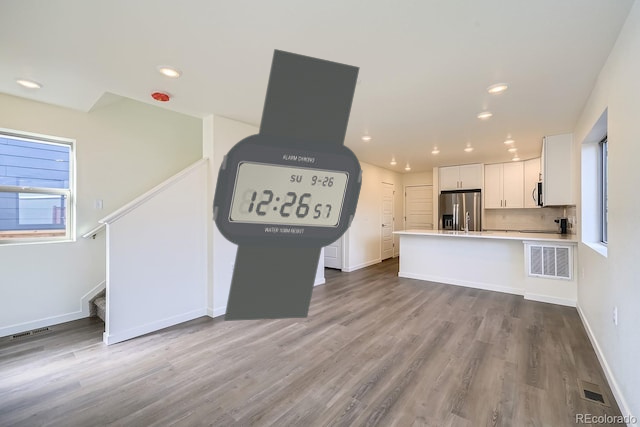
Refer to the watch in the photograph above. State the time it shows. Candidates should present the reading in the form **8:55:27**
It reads **12:26:57**
